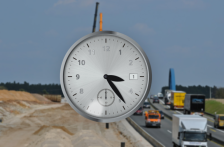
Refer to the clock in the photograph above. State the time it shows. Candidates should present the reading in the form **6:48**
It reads **3:24**
